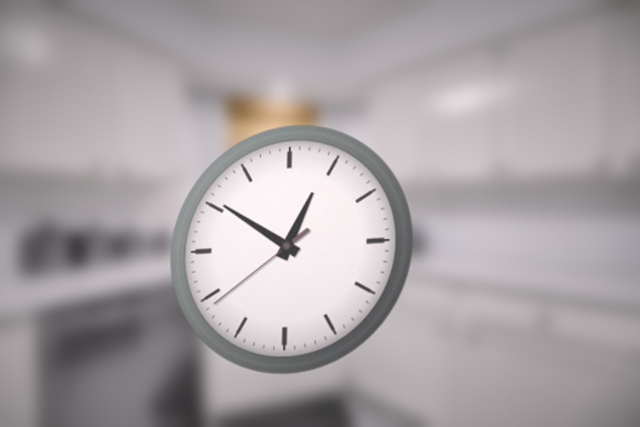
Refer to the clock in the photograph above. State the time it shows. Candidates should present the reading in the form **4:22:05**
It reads **12:50:39**
